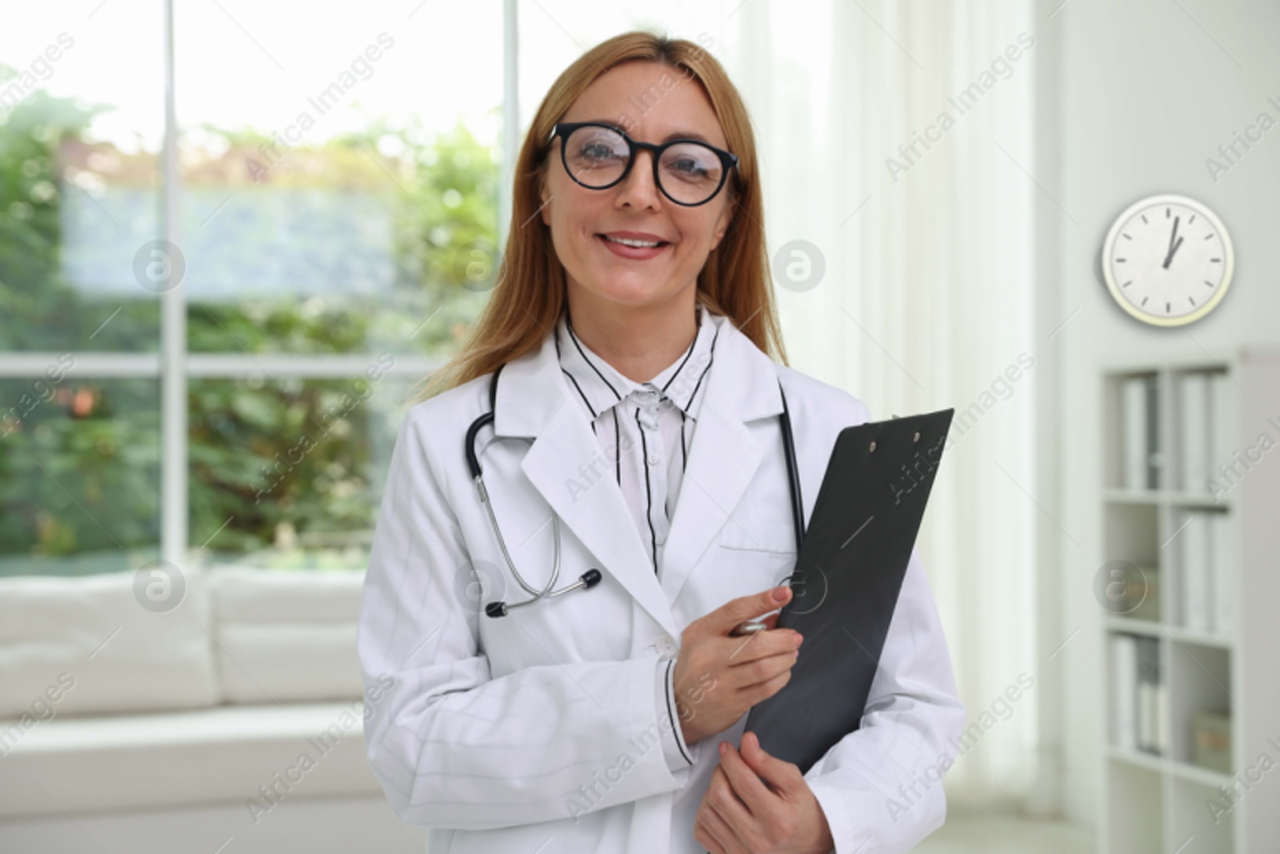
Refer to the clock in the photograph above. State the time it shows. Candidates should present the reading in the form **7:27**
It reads **1:02**
